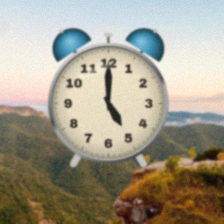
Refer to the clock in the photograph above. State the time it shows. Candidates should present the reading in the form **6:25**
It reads **5:00**
